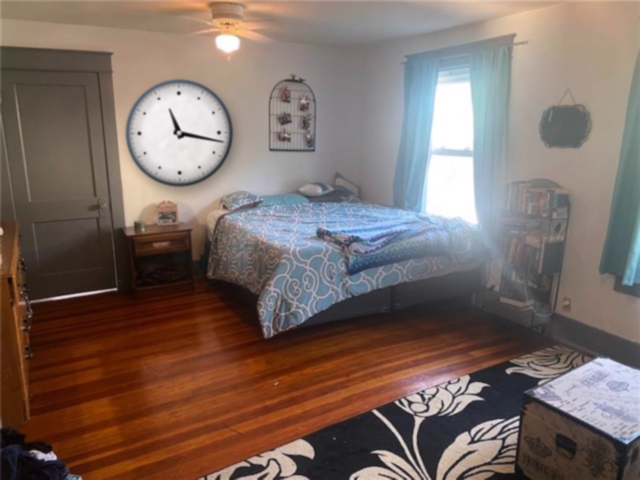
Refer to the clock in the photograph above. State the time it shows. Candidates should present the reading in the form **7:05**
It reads **11:17**
